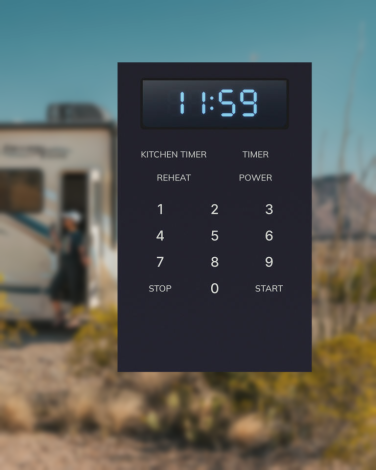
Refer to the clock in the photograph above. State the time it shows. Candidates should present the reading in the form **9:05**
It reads **11:59**
